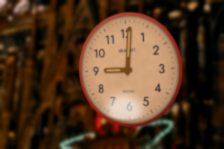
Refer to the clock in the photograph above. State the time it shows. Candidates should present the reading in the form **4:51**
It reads **9:01**
